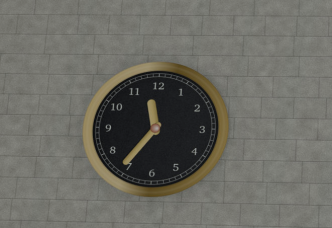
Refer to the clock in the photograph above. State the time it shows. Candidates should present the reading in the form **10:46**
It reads **11:36**
